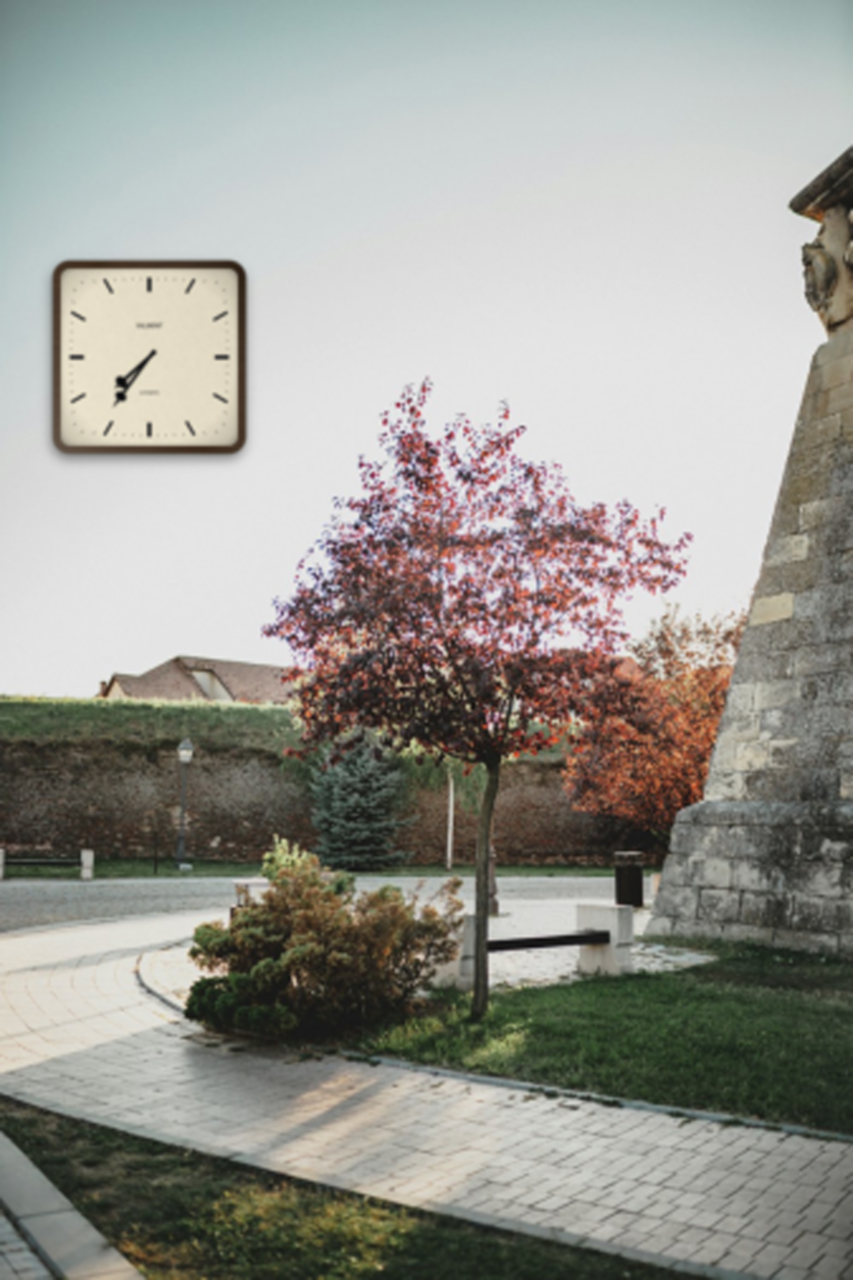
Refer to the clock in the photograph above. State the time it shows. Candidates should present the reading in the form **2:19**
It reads **7:36**
